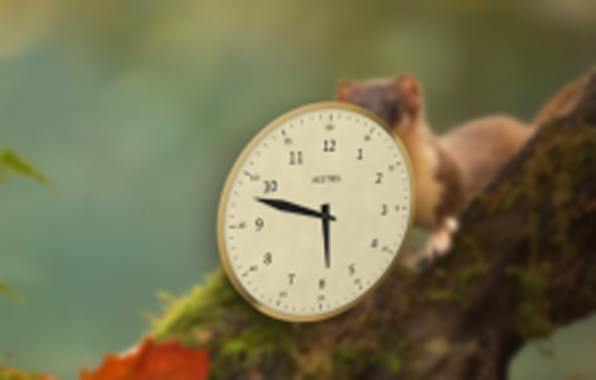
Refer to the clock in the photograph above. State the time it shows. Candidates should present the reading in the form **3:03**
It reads **5:48**
